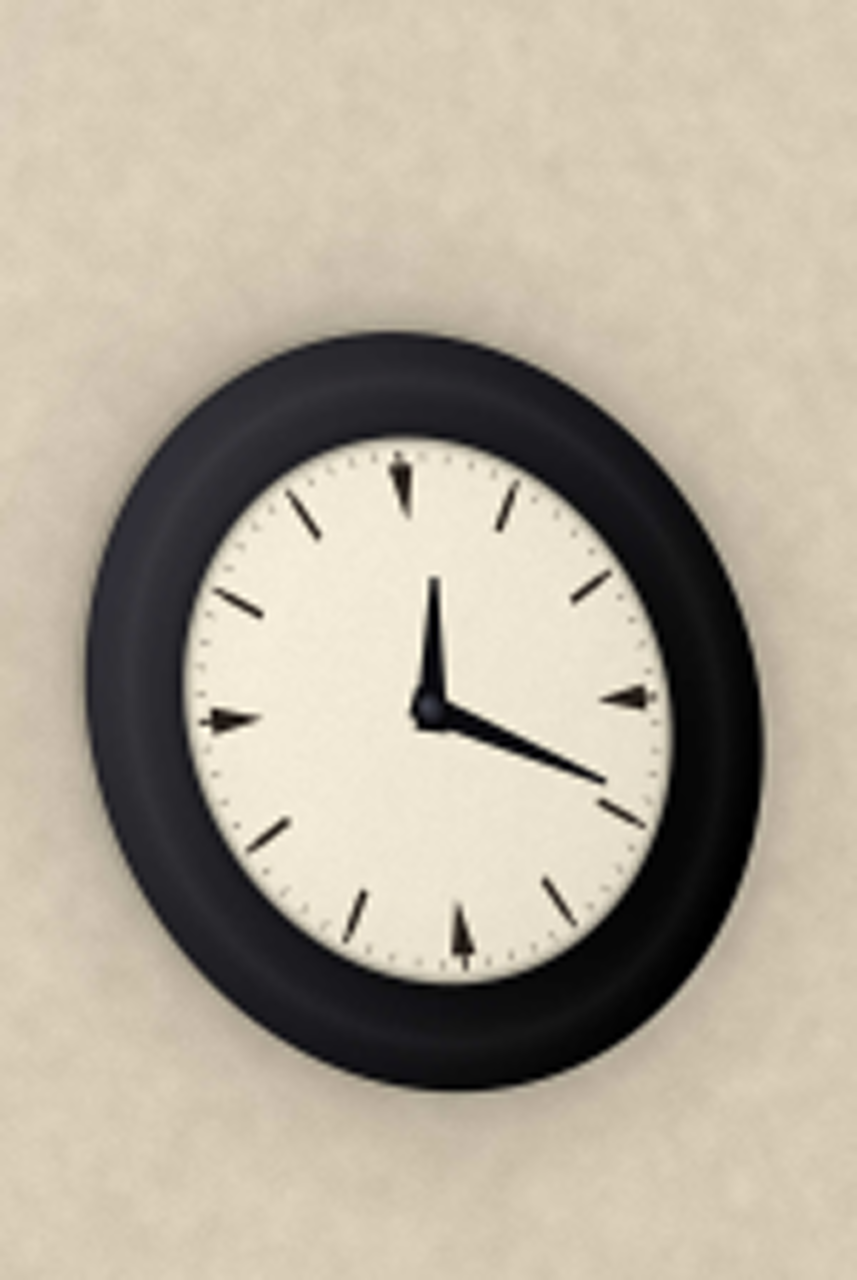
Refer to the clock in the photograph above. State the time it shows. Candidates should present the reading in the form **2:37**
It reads **12:19**
